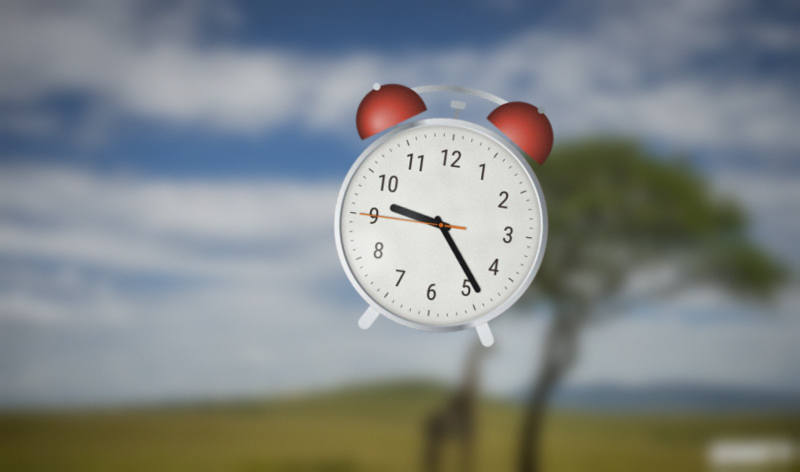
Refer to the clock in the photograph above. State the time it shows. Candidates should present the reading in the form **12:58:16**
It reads **9:23:45**
